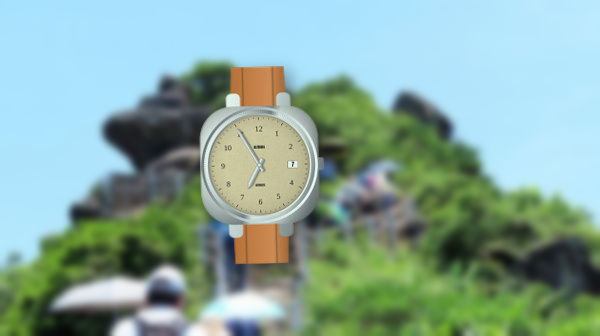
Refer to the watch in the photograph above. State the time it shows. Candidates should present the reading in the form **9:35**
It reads **6:55**
